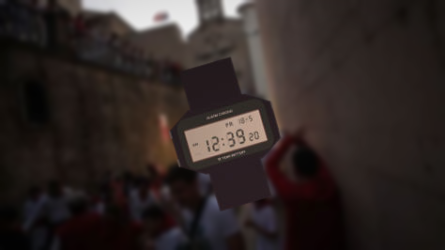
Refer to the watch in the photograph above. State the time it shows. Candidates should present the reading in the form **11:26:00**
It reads **12:39:20**
